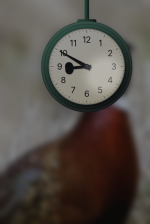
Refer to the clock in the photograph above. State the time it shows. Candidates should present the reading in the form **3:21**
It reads **8:50**
